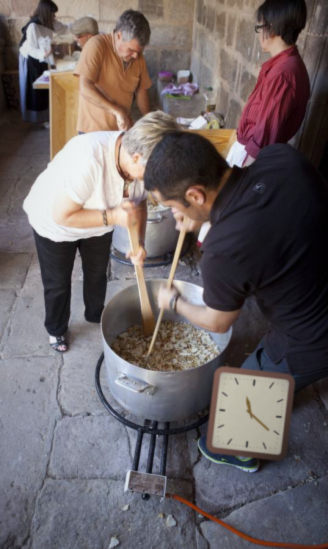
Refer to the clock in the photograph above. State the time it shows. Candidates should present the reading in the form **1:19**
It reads **11:21**
